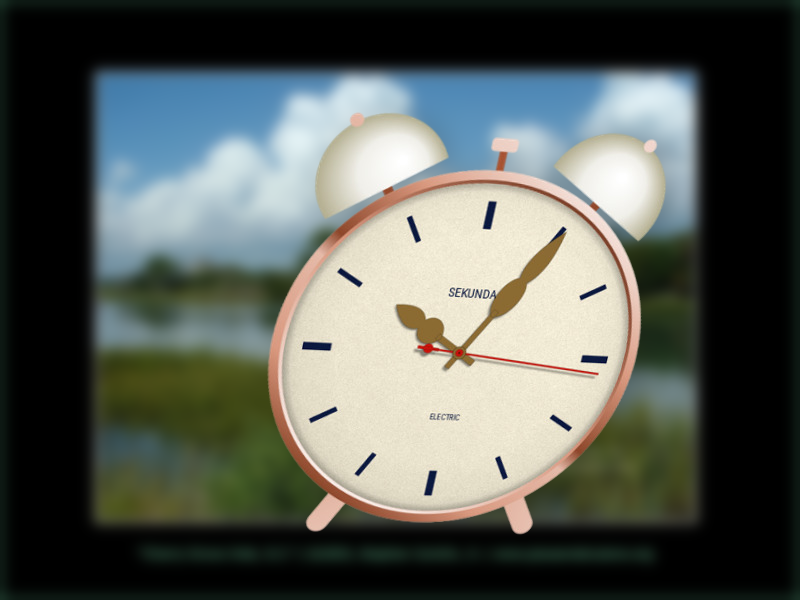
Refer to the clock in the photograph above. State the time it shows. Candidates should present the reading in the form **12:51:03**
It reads **10:05:16**
